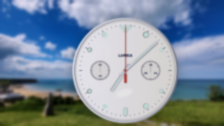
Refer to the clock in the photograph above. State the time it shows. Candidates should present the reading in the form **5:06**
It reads **7:08**
